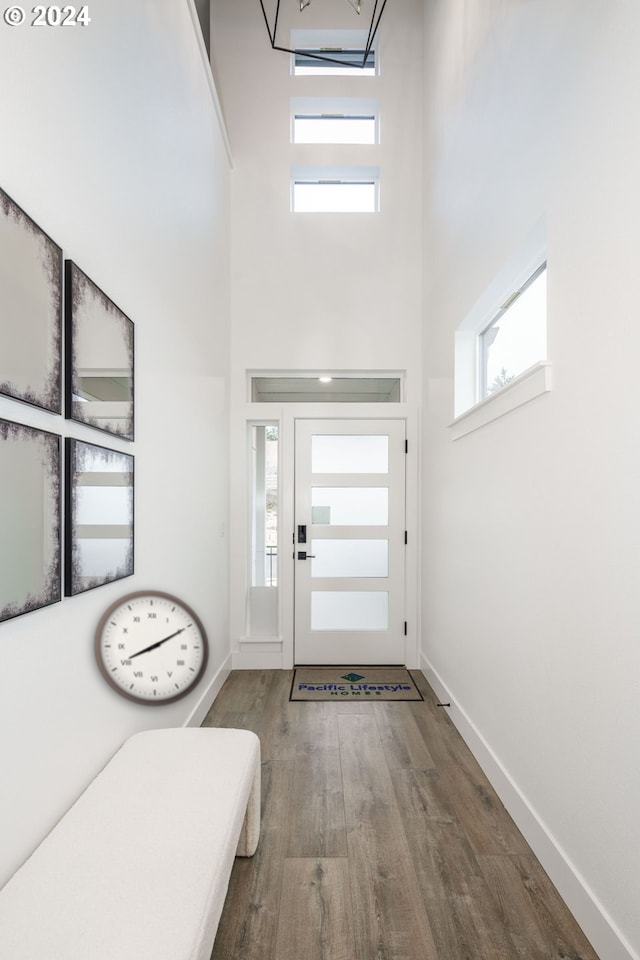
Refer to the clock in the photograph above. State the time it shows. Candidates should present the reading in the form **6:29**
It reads **8:10**
